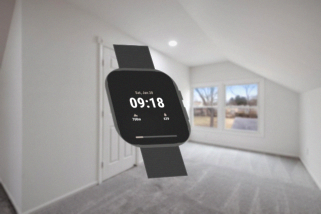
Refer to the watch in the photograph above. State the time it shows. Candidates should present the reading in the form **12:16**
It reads **9:18**
